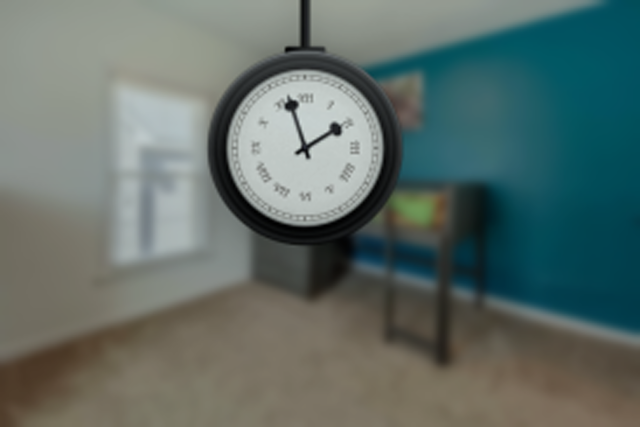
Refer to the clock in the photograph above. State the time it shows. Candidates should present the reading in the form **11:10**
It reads **1:57**
